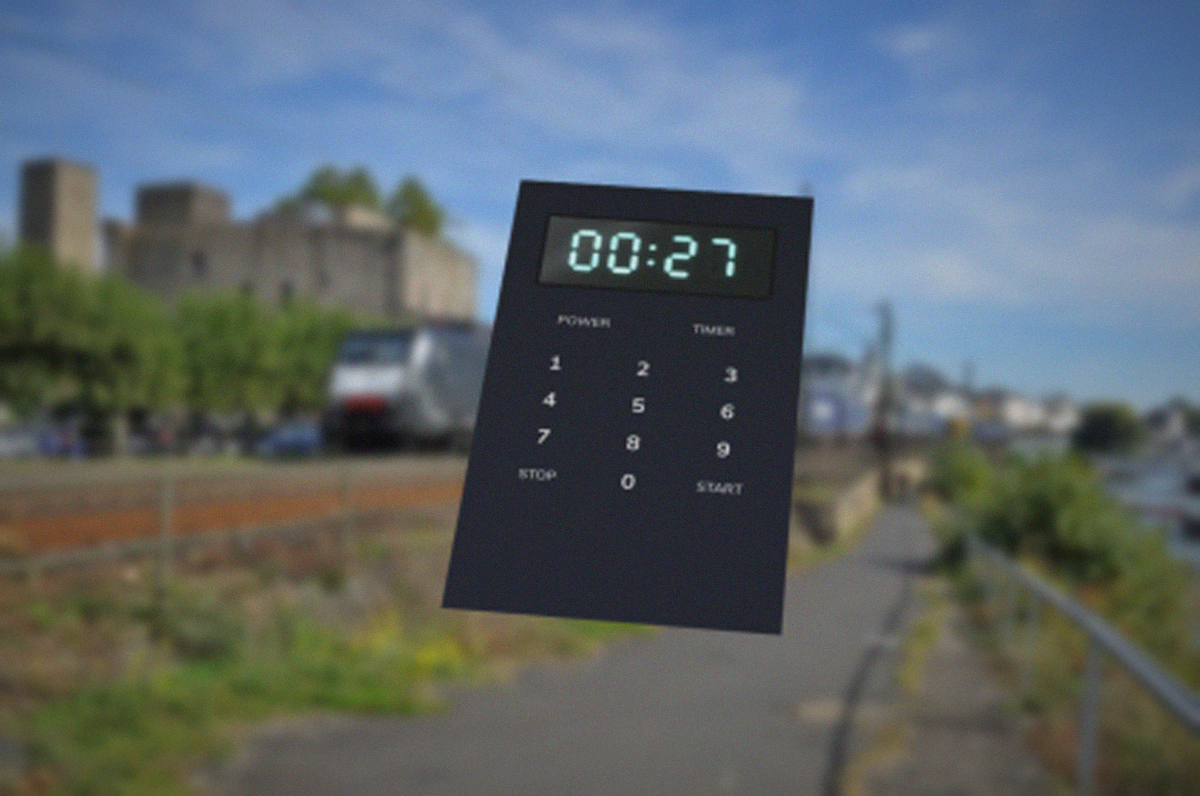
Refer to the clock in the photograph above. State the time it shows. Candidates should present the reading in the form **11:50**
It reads **0:27**
